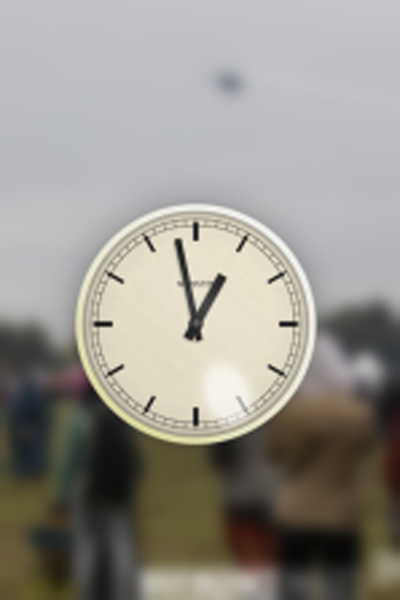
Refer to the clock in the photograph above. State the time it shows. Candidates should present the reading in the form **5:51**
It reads **12:58**
